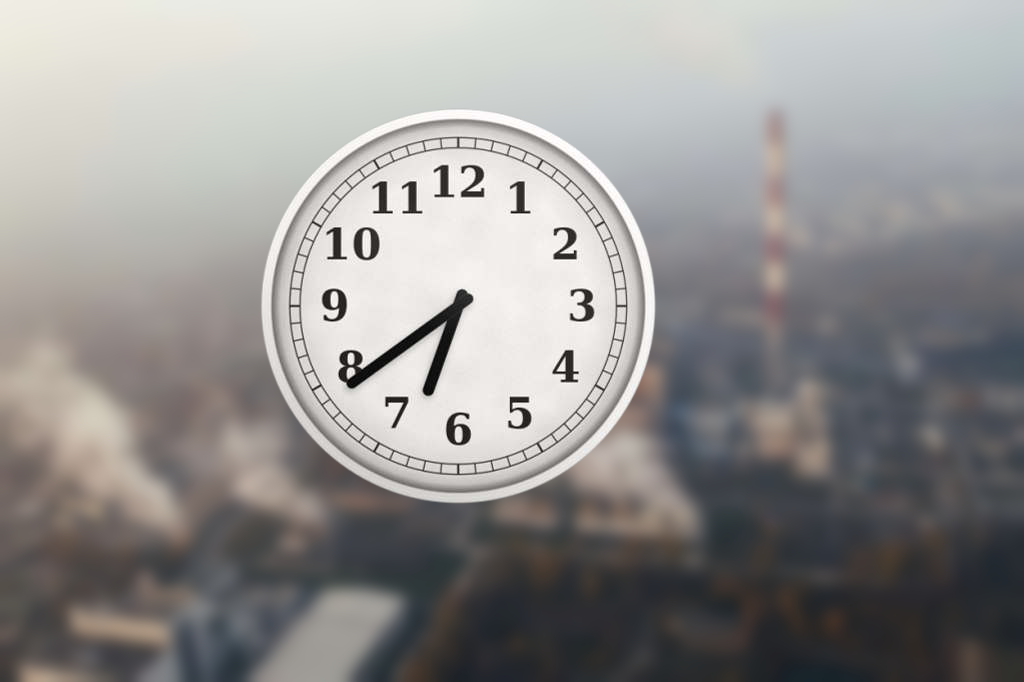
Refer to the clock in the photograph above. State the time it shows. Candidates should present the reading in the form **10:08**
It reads **6:39**
